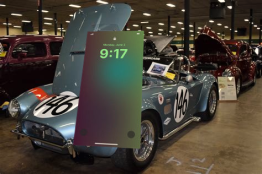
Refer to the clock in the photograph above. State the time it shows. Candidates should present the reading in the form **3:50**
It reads **9:17**
